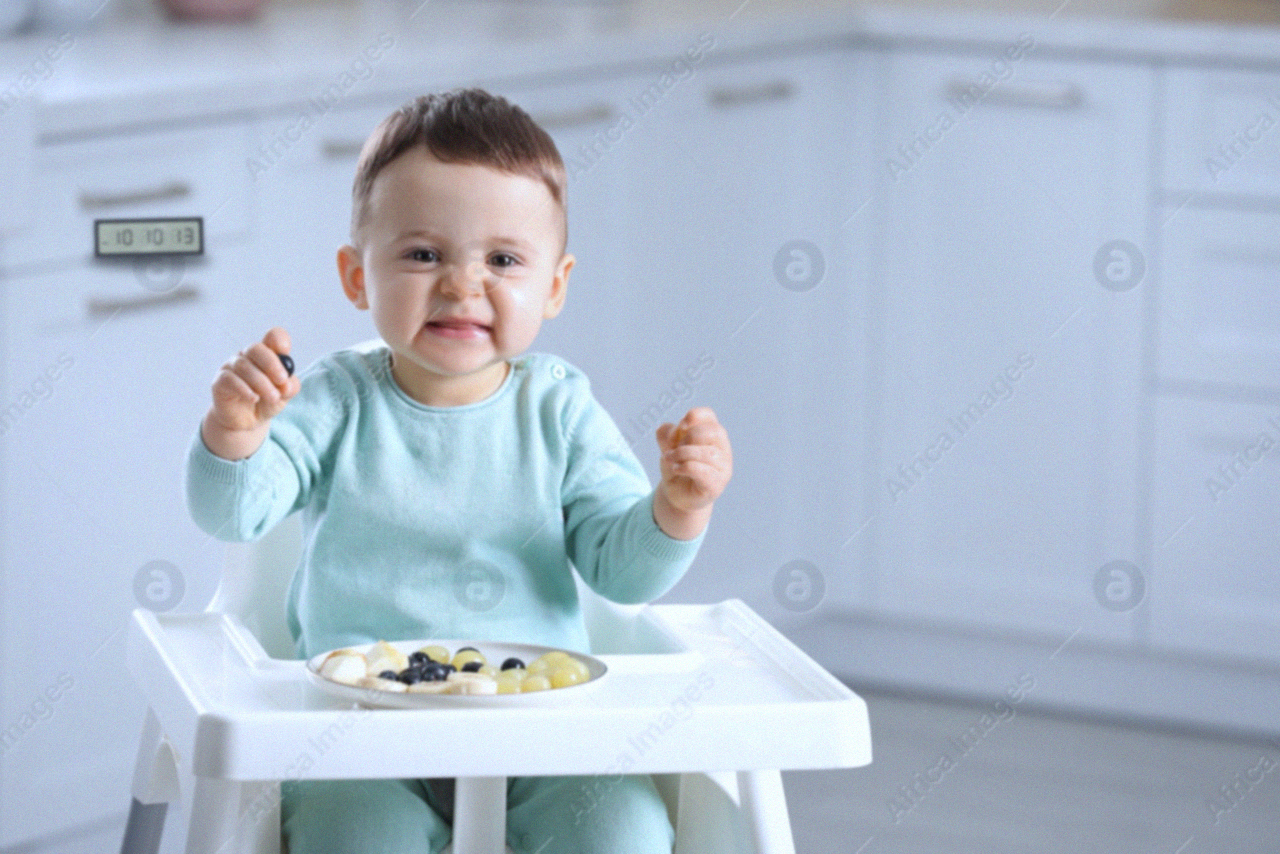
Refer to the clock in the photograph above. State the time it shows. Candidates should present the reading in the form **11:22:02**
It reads **10:10:13**
